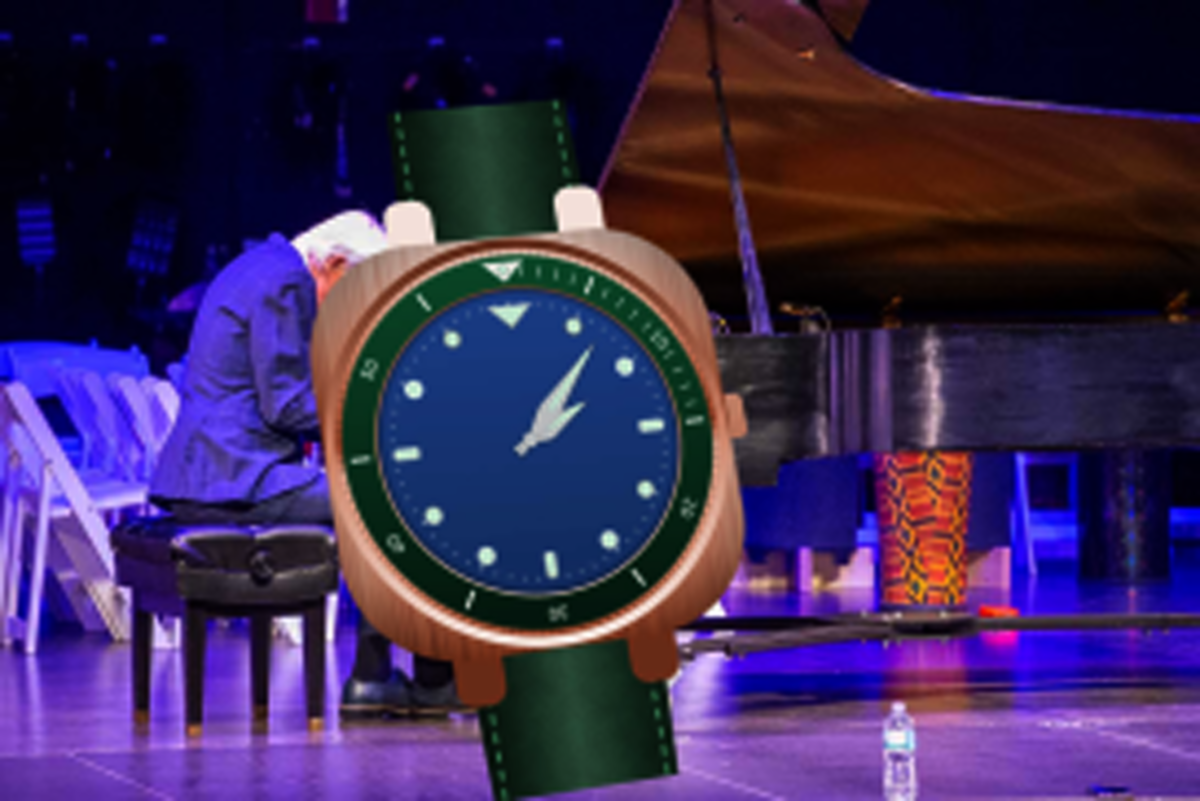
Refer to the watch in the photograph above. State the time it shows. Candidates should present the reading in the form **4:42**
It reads **2:07**
